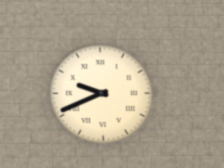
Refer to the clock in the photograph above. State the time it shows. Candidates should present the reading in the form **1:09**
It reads **9:41**
